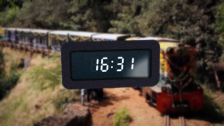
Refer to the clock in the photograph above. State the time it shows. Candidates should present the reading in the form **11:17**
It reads **16:31**
